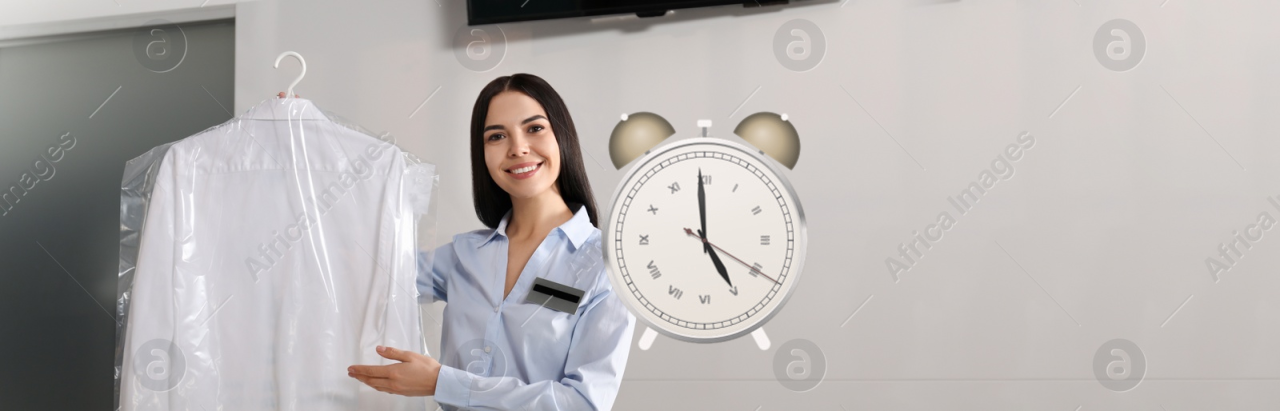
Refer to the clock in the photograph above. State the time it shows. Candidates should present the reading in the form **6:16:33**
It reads **4:59:20**
